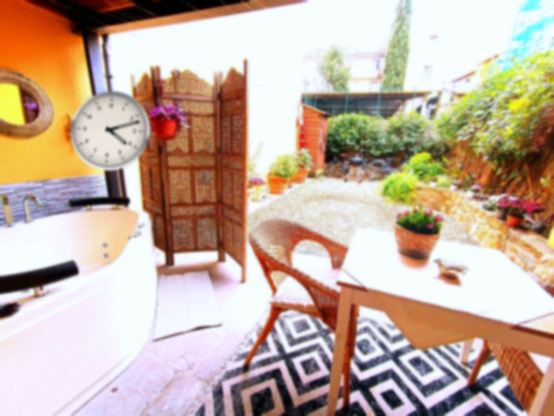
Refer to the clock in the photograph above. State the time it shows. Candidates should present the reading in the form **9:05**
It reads **4:12**
